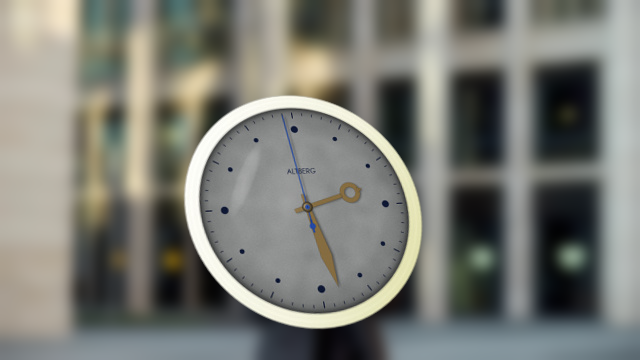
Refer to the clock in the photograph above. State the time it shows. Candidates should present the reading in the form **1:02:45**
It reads **2:27:59**
